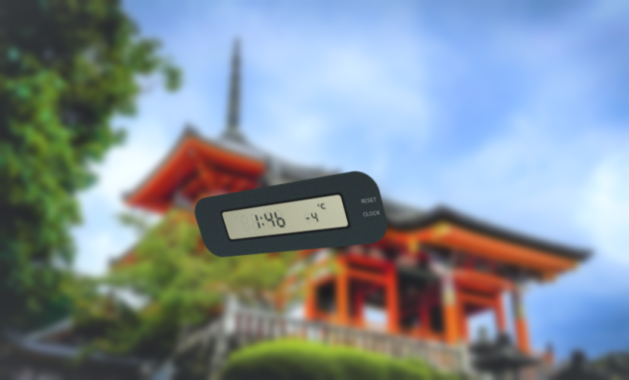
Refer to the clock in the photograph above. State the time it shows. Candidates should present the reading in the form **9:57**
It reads **1:46**
